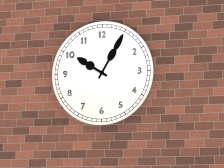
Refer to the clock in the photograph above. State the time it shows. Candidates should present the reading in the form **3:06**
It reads **10:05**
